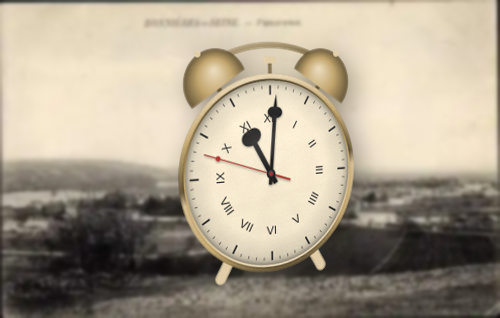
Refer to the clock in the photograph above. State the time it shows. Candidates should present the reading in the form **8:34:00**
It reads **11:00:48**
